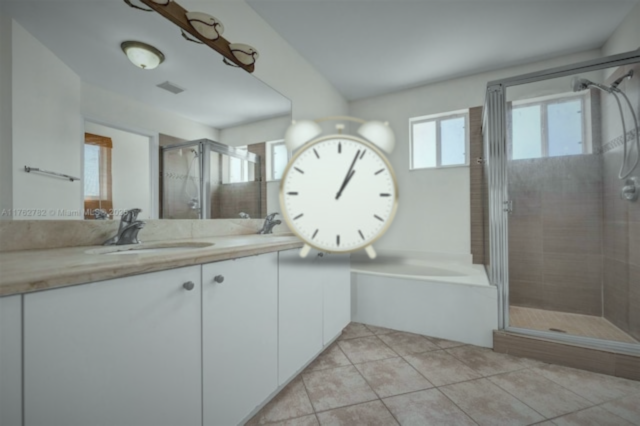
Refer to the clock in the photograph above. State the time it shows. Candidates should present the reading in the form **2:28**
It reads **1:04**
